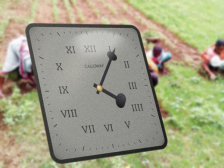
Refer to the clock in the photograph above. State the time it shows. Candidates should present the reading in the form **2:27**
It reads **4:06**
